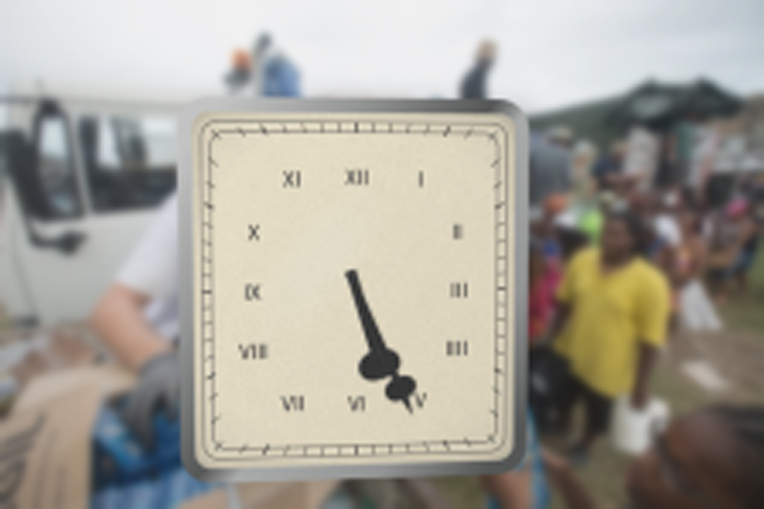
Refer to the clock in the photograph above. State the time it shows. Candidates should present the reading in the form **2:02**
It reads **5:26**
